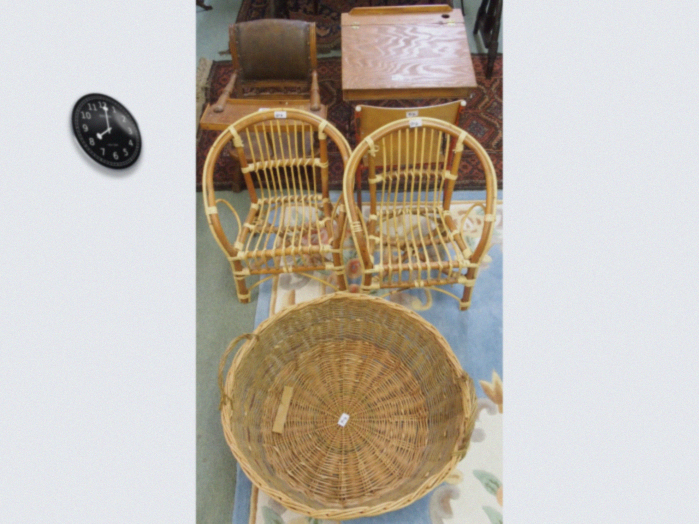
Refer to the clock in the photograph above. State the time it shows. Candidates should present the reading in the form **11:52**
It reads **8:01**
